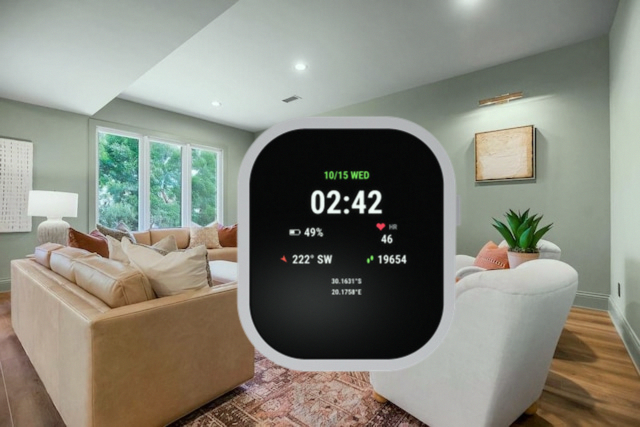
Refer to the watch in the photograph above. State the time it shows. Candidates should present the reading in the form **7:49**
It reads **2:42**
